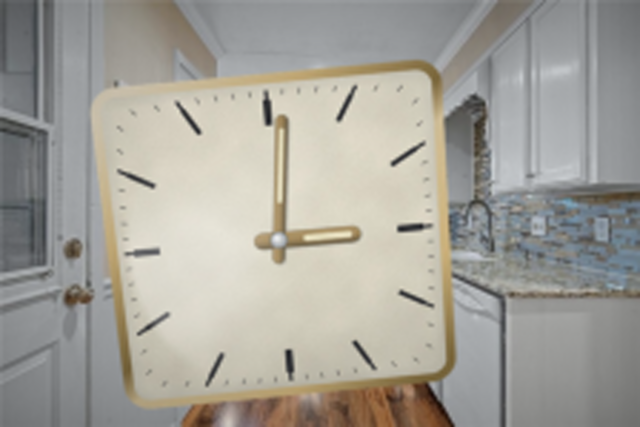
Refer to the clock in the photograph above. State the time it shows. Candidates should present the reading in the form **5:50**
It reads **3:01**
